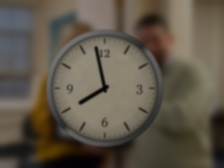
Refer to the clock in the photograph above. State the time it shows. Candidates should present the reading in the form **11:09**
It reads **7:58**
